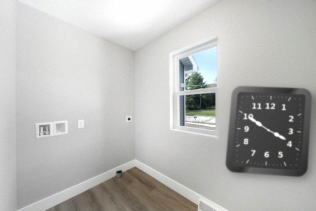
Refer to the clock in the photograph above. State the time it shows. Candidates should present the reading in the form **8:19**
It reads **3:50**
